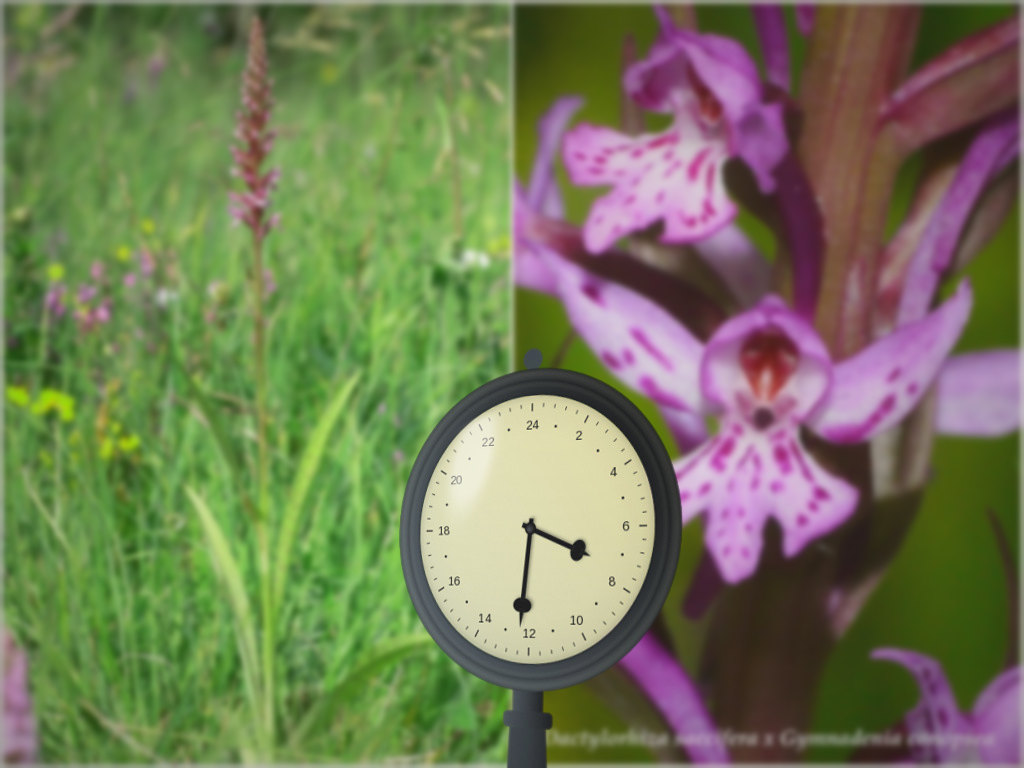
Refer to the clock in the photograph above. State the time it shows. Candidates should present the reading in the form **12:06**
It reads **7:31**
